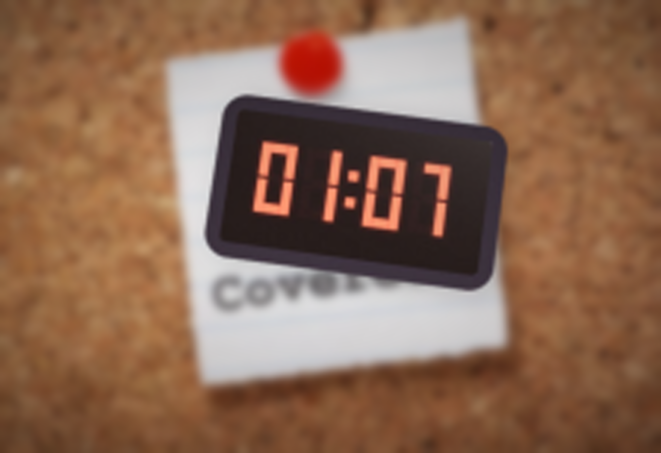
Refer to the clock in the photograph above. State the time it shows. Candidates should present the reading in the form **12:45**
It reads **1:07**
